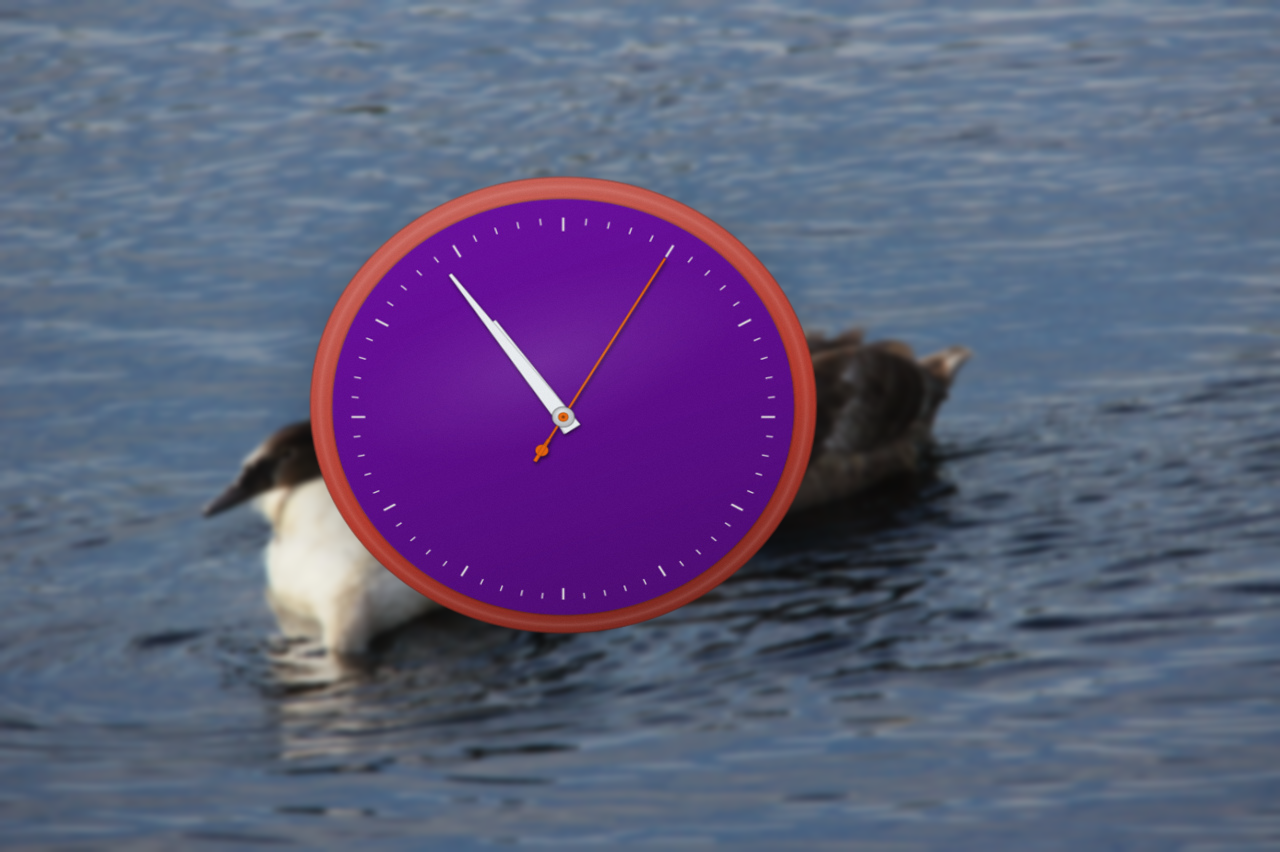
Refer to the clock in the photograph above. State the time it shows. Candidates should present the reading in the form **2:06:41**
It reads **10:54:05**
